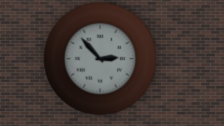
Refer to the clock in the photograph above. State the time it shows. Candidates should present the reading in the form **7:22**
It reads **2:53**
